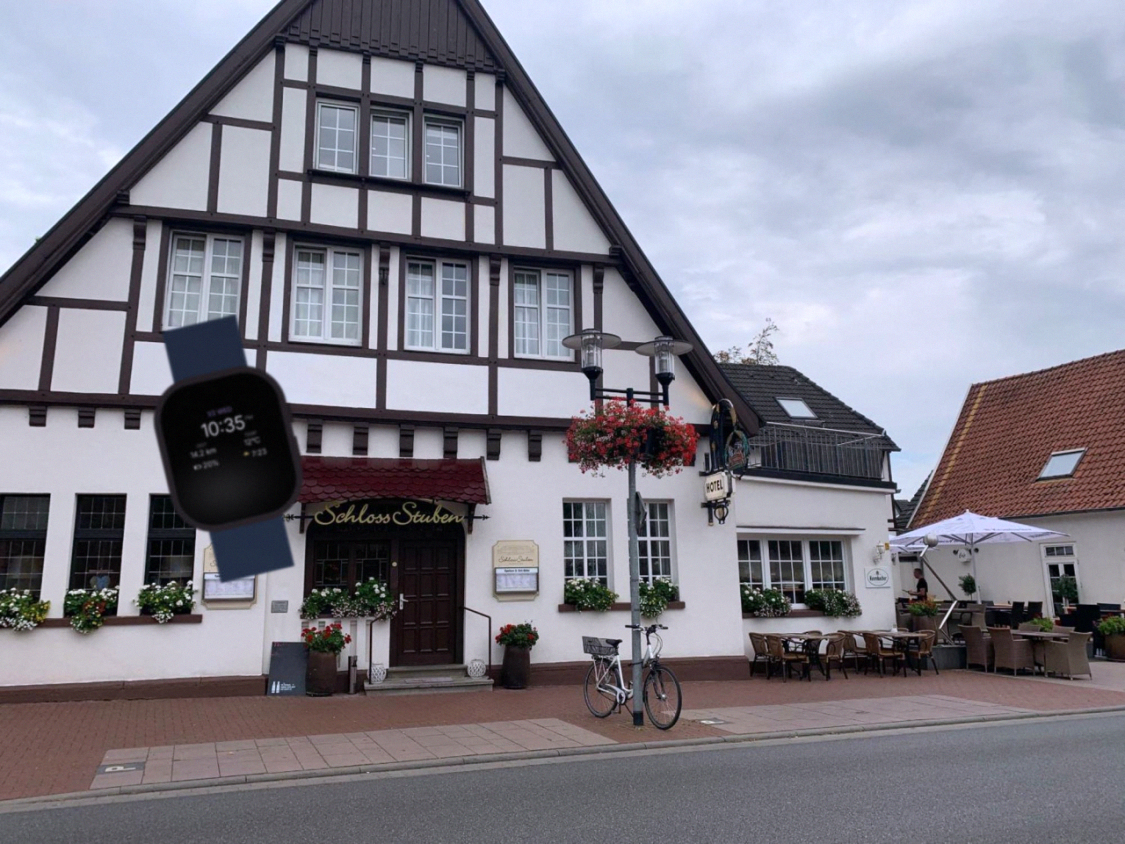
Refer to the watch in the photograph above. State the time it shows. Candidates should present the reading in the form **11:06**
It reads **10:35**
